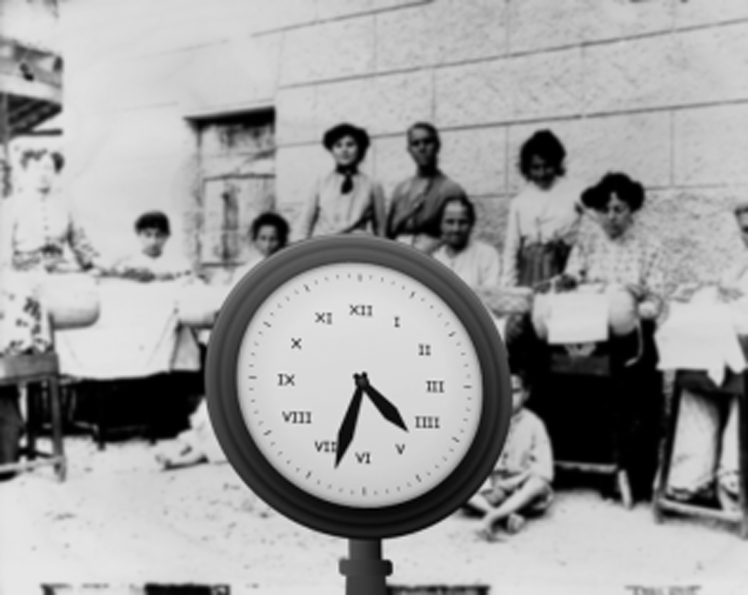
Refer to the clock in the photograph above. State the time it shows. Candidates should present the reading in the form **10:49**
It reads **4:33**
